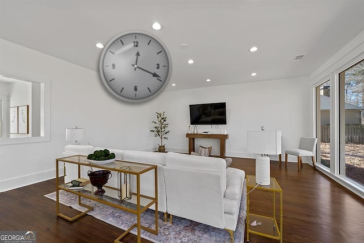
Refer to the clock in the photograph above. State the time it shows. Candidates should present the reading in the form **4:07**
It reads **12:19**
